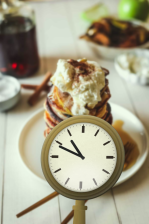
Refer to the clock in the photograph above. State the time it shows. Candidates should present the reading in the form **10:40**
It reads **10:49**
